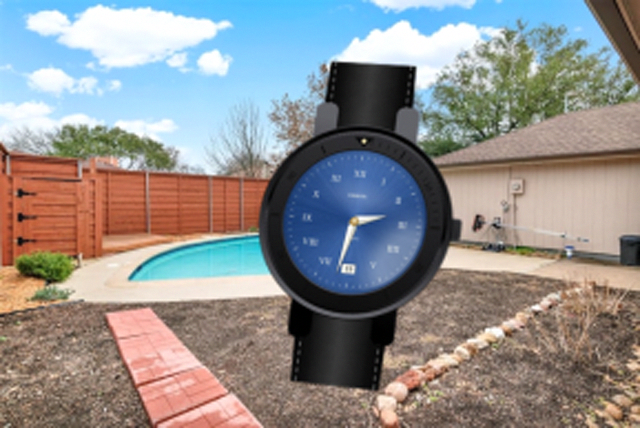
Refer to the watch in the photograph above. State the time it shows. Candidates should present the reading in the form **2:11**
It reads **2:32**
